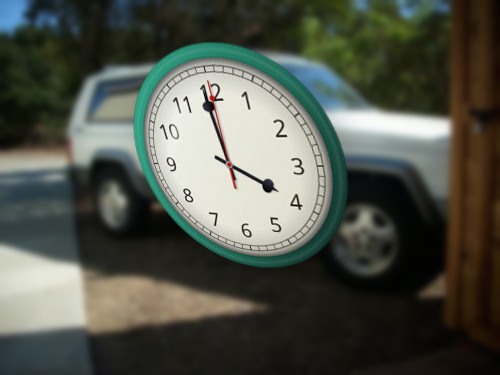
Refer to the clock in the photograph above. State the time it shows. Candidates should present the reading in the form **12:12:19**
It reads **3:59:00**
